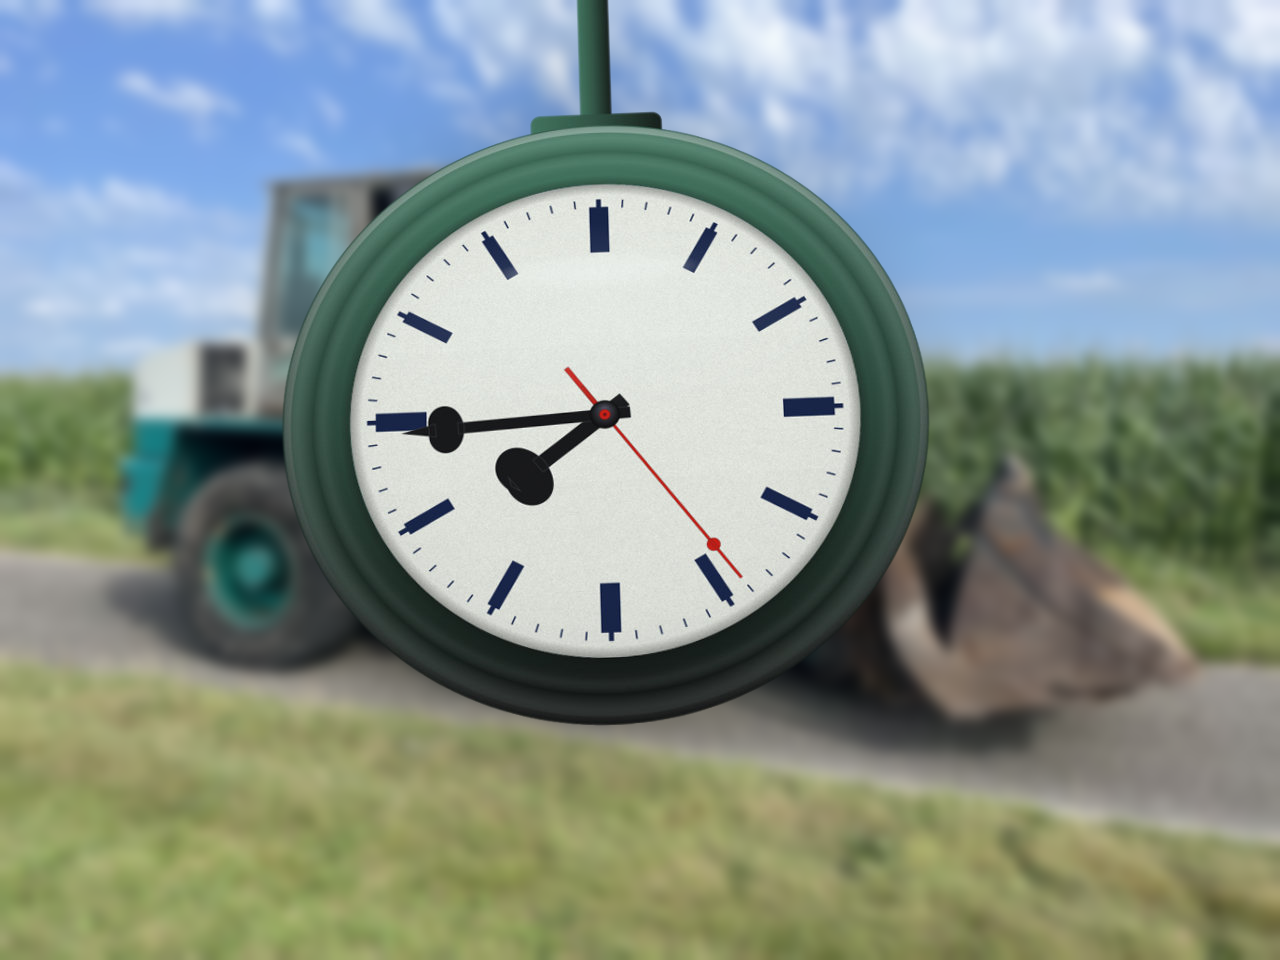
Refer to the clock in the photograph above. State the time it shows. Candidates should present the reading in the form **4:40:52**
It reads **7:44:24**
